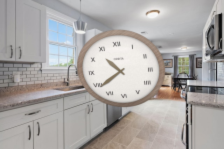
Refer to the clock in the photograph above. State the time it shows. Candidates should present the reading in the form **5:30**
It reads **10:39**
